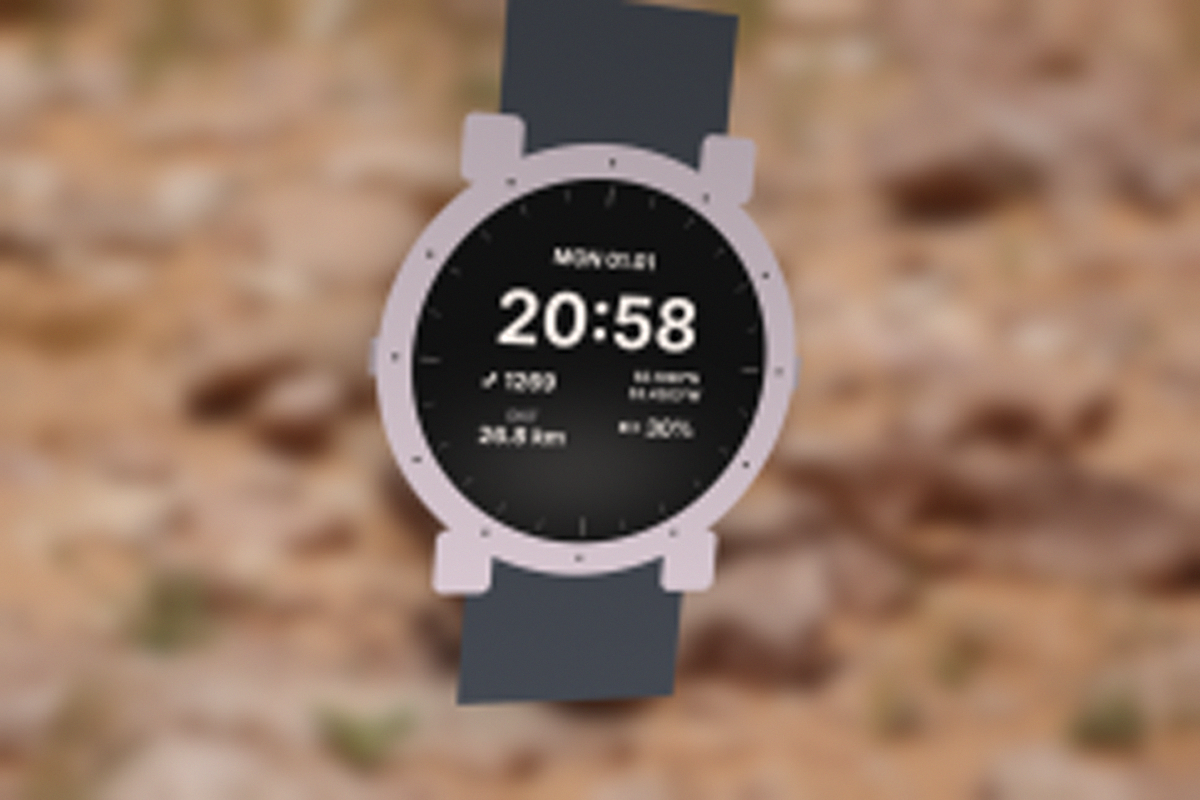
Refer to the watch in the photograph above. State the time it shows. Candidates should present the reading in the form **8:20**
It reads **20:58**
